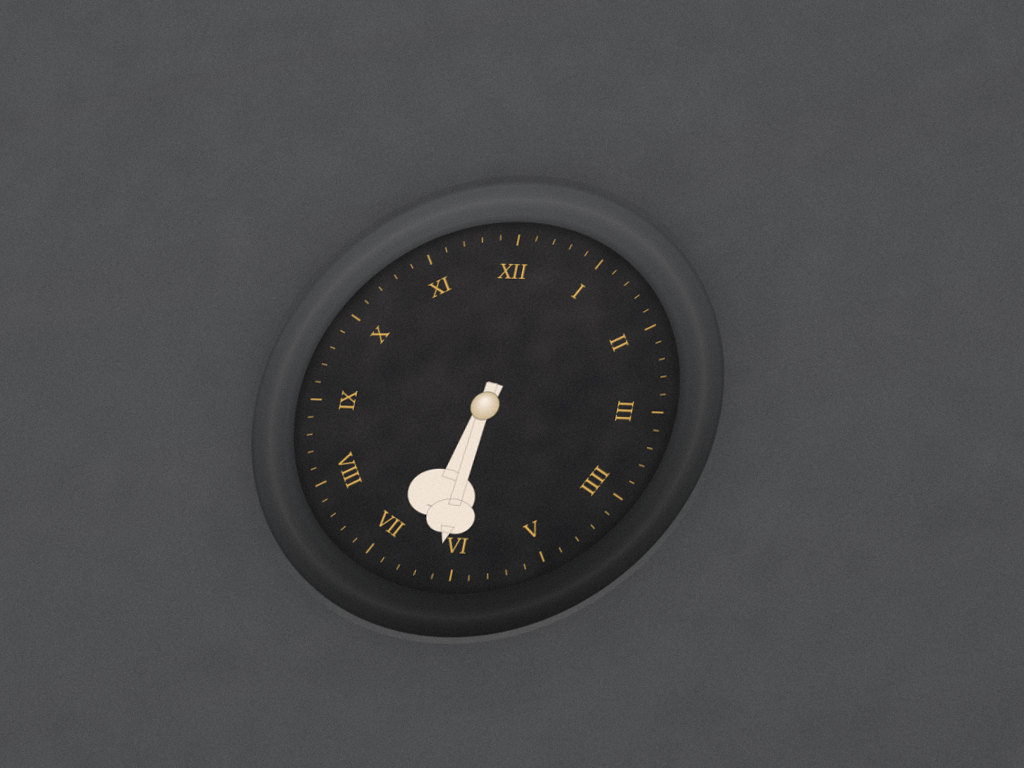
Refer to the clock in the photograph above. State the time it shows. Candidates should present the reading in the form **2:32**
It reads **6:31**
